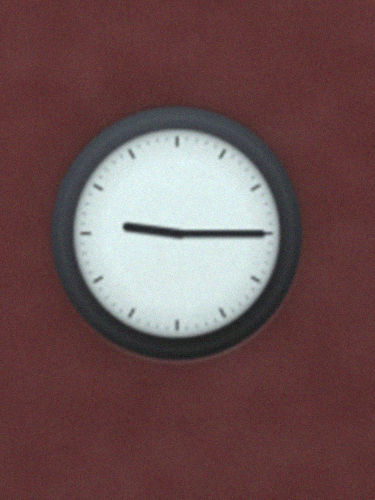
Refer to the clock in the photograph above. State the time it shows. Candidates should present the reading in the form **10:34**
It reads **9:15**
